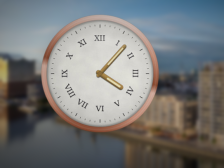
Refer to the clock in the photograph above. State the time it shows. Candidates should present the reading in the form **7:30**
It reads **4:07**
